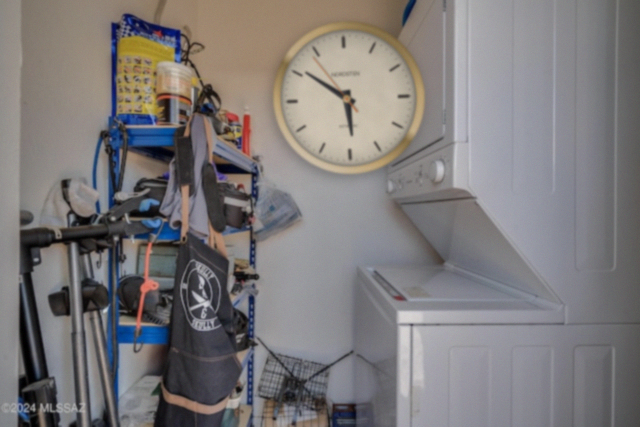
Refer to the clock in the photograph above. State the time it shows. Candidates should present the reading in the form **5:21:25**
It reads **5:50:54**
